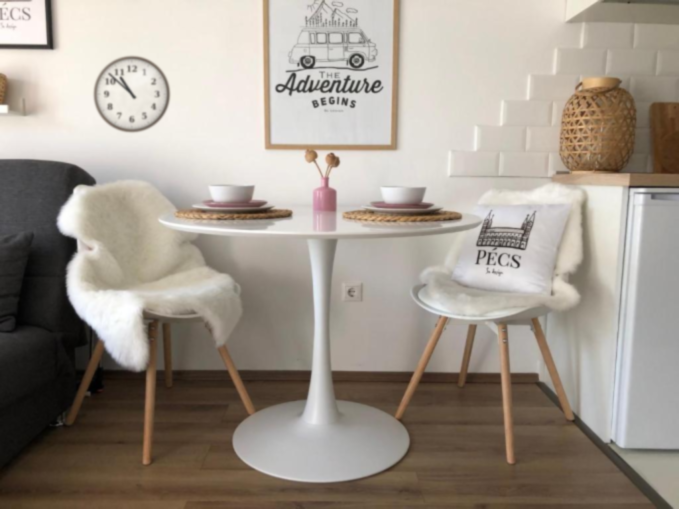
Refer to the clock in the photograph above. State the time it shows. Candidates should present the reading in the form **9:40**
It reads **10:52**
